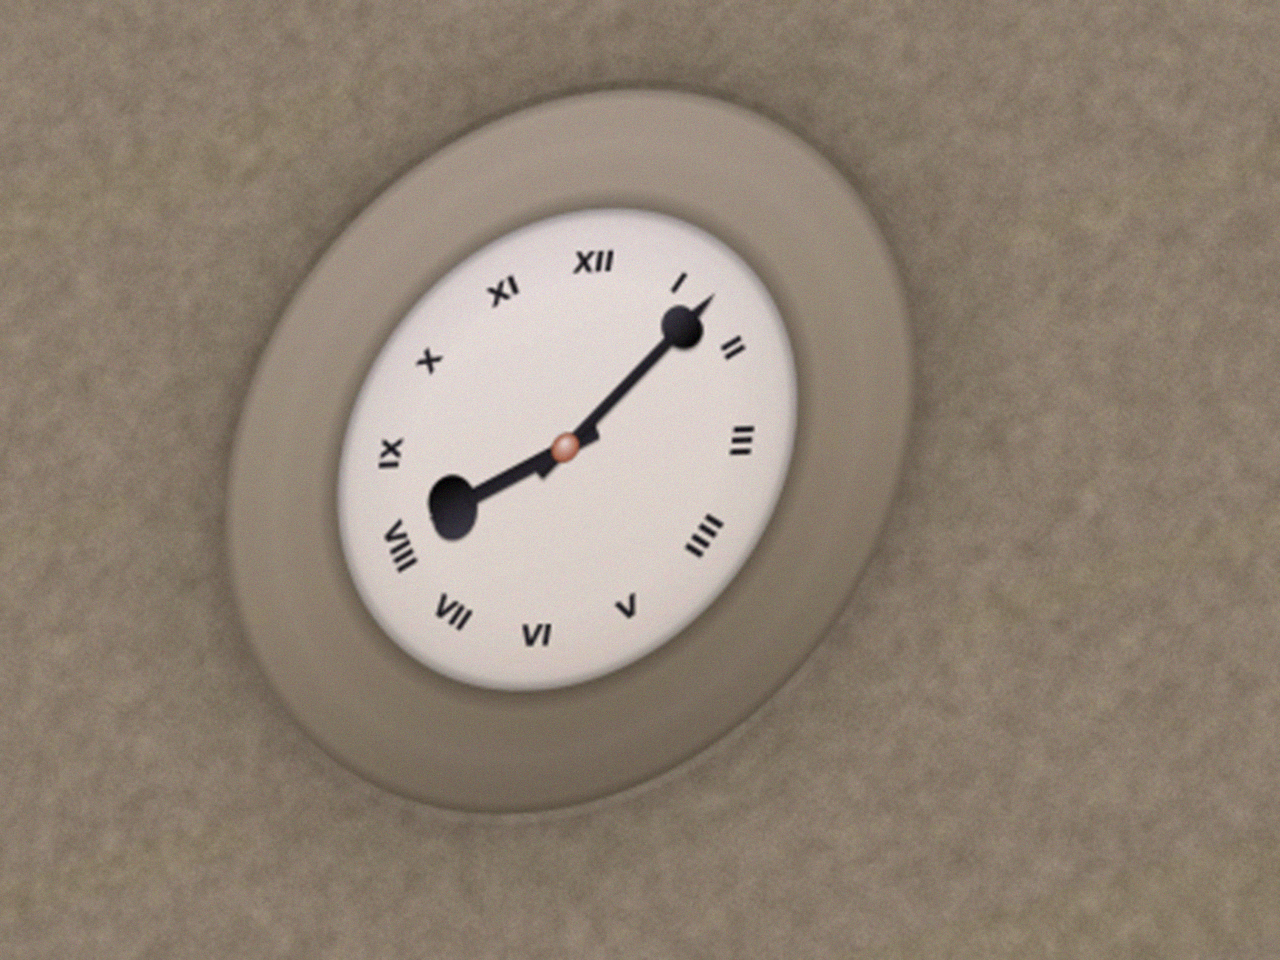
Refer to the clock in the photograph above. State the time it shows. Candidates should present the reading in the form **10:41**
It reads **8:07**
